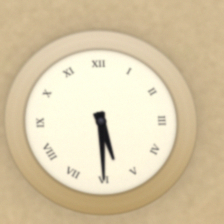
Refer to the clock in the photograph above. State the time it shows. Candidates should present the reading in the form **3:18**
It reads **5:30**
